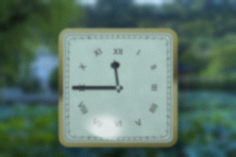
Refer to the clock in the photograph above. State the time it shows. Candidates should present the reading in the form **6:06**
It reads **11:45**
